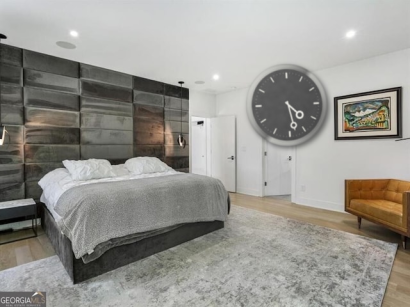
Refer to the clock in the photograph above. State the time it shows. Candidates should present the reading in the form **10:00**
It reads **4:28**
